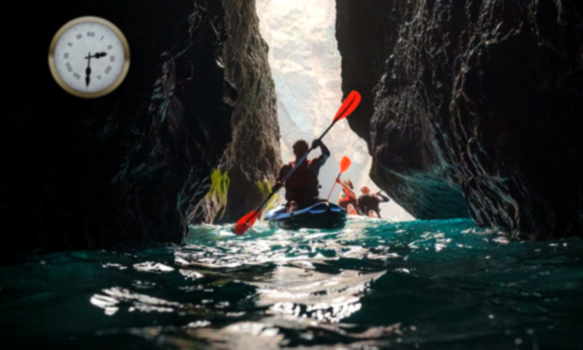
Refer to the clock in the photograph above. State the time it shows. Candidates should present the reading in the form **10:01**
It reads **2:30**
